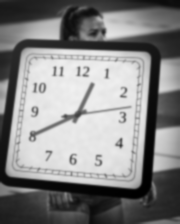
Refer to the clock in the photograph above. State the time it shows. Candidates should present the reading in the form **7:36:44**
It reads **12:40:13**
